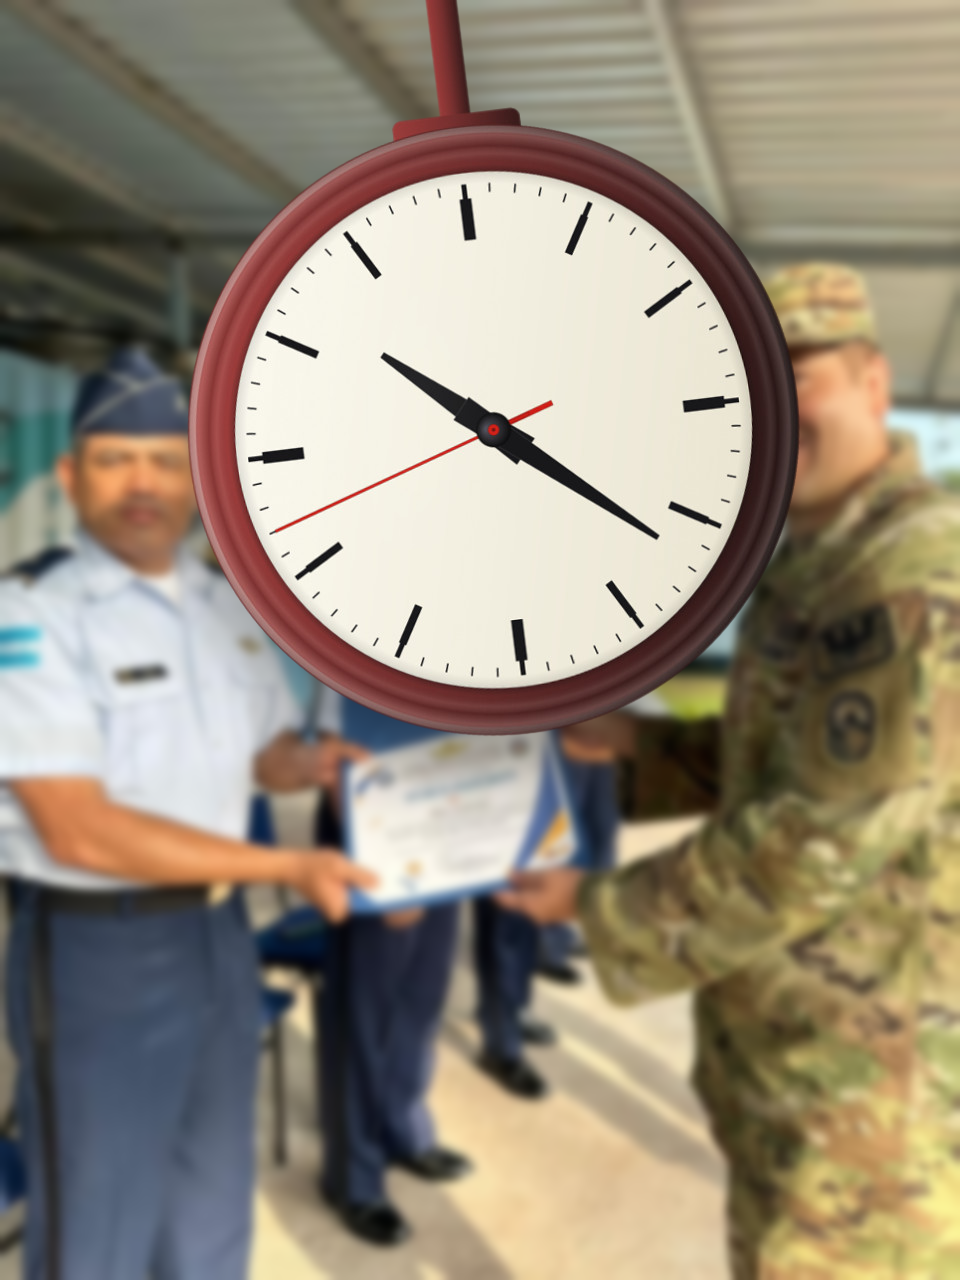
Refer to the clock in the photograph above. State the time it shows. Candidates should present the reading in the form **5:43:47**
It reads **10:21:42**
